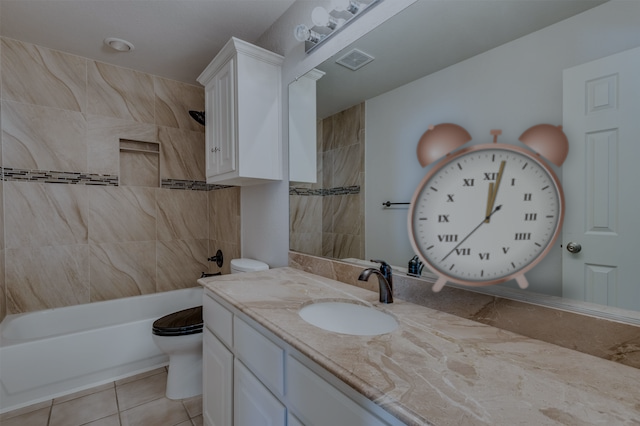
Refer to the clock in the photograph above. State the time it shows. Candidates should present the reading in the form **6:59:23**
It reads **12:01:37**
